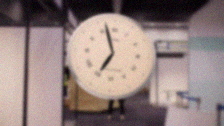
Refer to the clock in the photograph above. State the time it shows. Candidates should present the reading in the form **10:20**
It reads **6:57**
